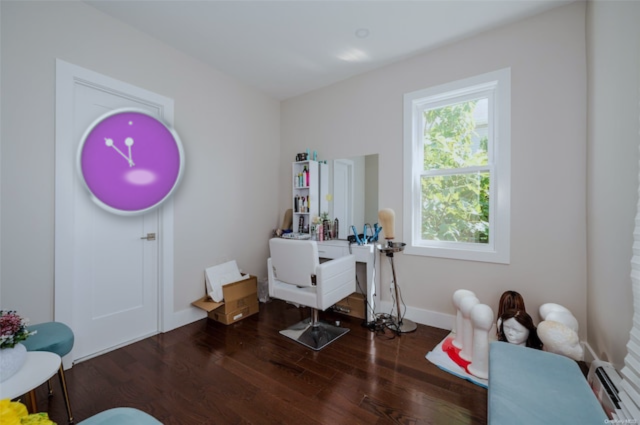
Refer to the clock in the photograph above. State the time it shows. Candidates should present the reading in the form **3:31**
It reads **11:52**
